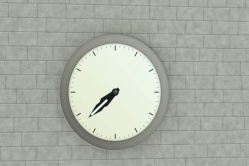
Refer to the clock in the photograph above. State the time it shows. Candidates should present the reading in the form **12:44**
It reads **7:38**
